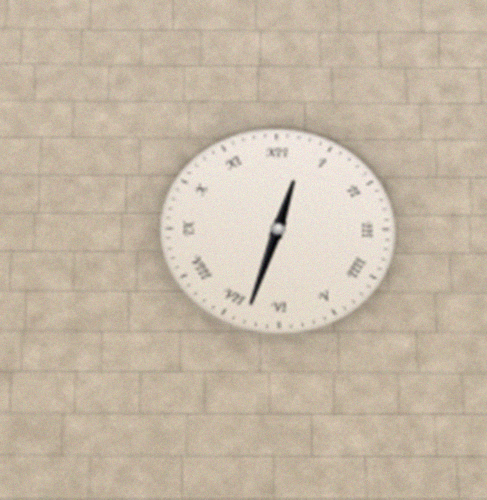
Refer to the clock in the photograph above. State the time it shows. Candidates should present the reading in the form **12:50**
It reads **12:33**
